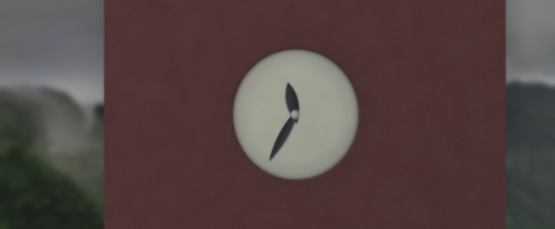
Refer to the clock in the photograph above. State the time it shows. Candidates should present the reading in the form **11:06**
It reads **11:35**
